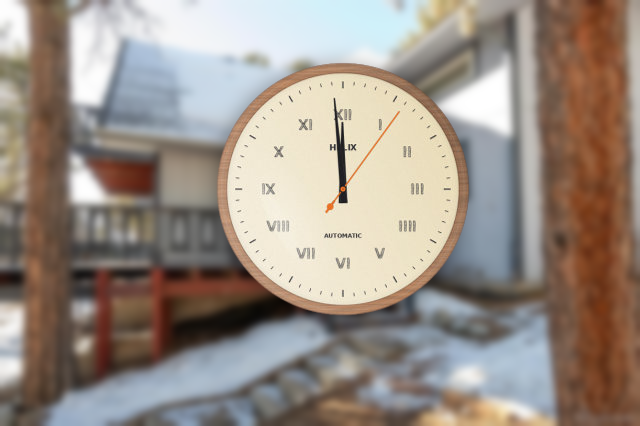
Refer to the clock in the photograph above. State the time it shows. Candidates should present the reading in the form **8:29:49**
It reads **11:59:06**
